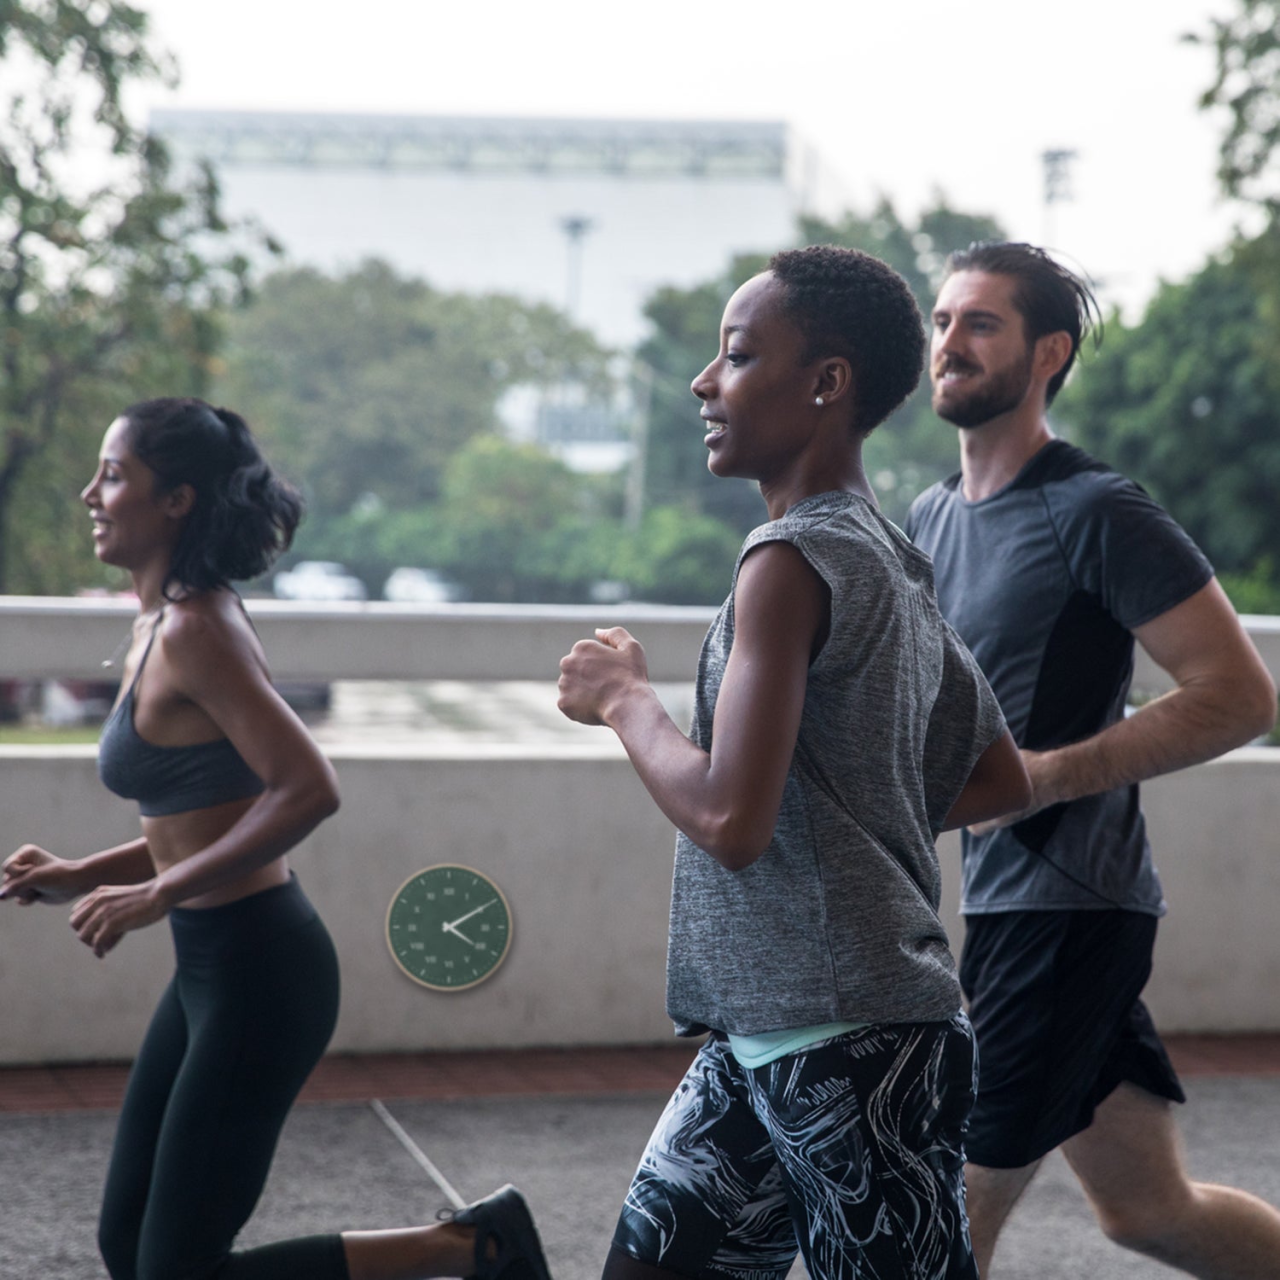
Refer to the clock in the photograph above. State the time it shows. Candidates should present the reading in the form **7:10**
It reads **4:10**
